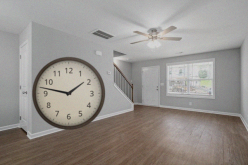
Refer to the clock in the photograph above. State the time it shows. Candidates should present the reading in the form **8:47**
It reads **1:47**
